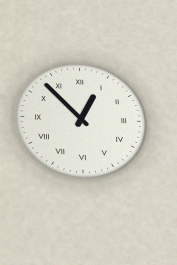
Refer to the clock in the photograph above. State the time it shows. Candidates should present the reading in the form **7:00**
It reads **12:53**
